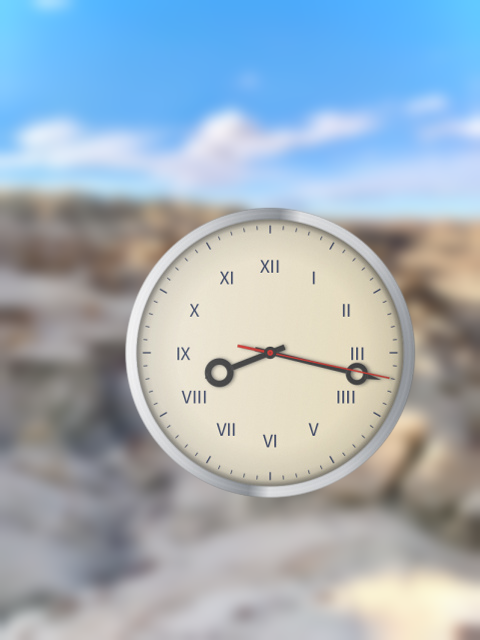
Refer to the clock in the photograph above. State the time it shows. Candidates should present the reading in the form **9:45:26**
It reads **8:17:17**
